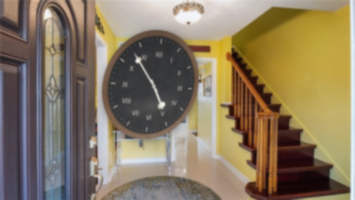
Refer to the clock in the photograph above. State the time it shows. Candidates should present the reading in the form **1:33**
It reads **4:53**
